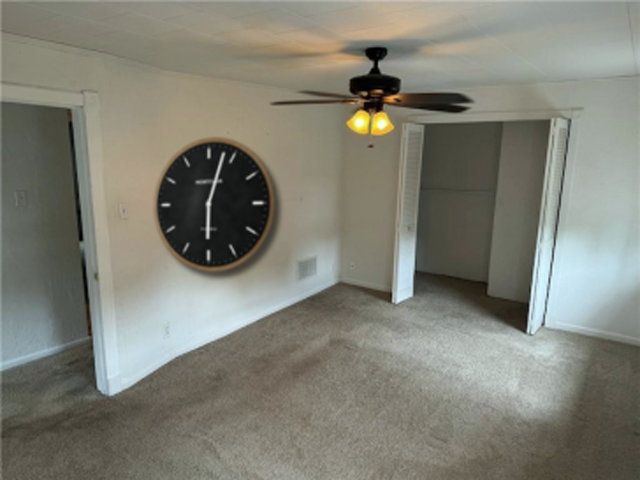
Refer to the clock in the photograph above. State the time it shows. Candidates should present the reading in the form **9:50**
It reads **6:03**
